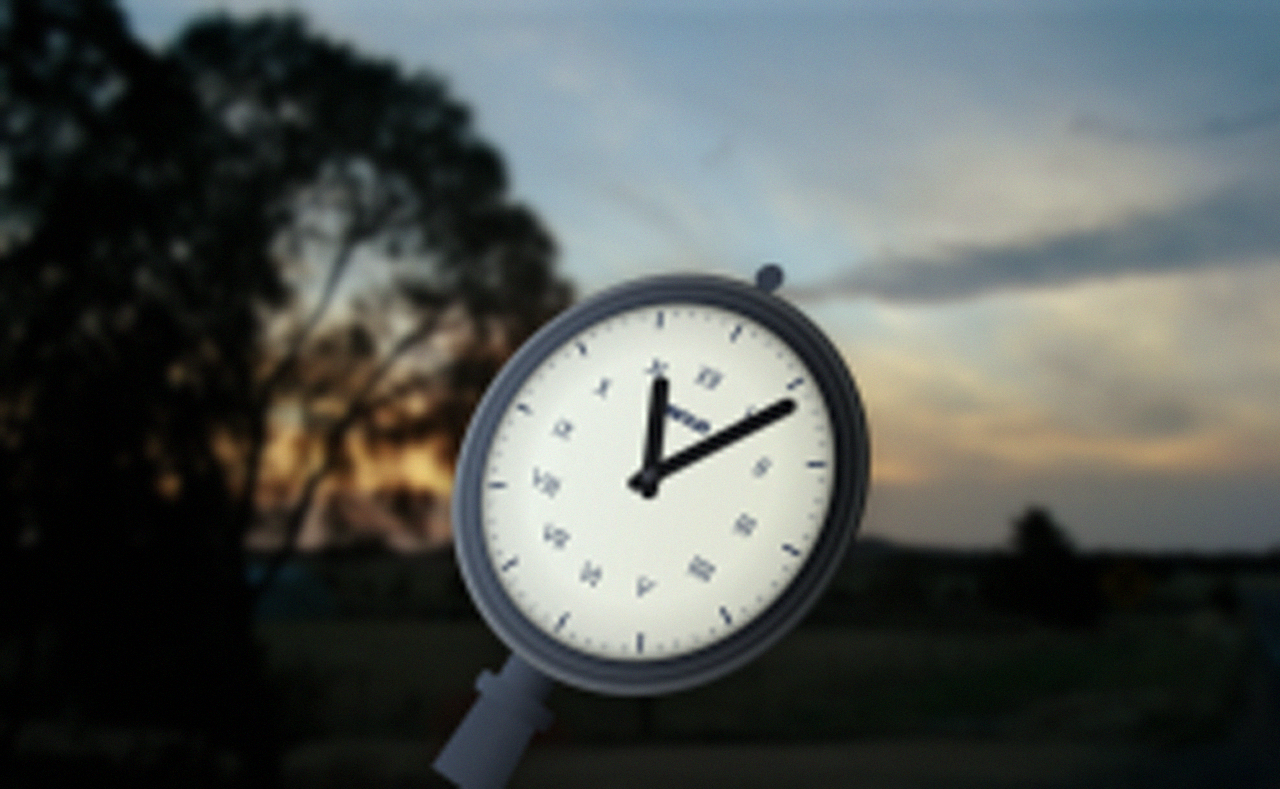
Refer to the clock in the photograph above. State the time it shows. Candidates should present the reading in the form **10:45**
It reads **11:06**
